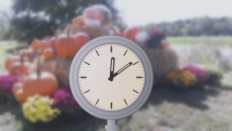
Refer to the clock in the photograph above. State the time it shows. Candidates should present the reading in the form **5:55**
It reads **12:09**
